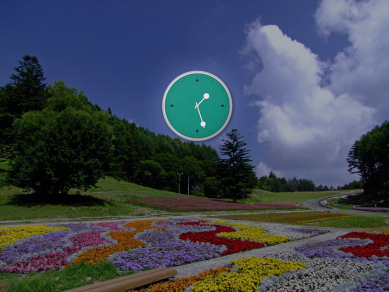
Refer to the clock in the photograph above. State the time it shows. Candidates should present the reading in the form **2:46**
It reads **1:27**
